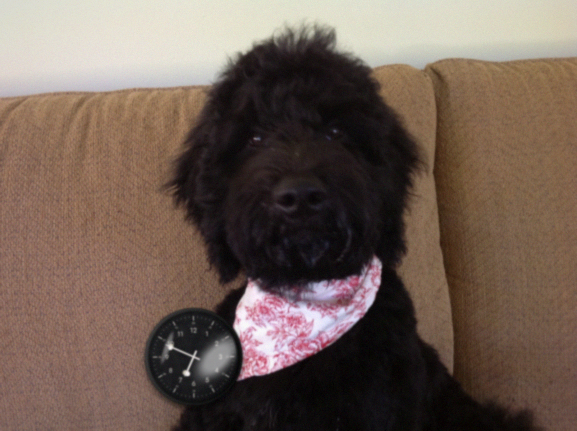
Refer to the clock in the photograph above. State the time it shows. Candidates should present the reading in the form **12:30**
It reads **6:49**
